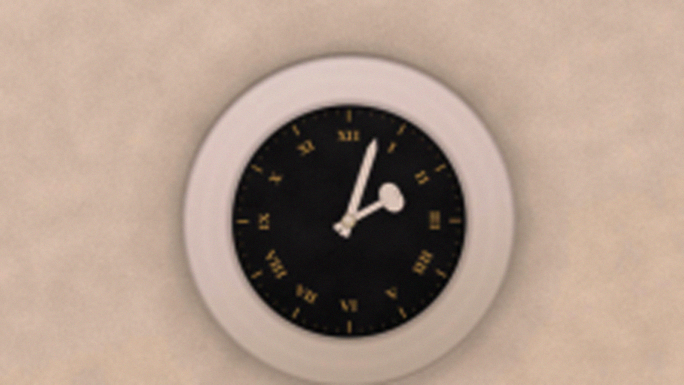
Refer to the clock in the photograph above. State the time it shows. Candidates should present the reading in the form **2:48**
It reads **2:03**
